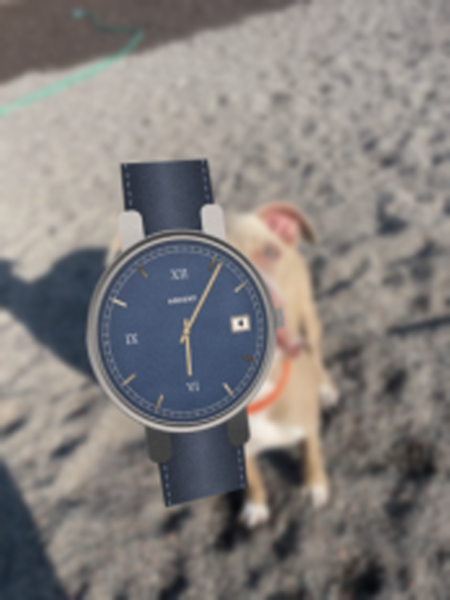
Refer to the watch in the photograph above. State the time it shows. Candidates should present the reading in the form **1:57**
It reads **6:06**
